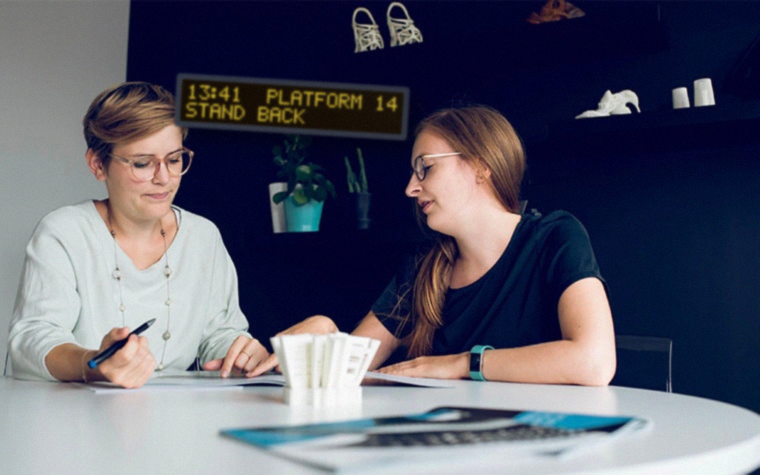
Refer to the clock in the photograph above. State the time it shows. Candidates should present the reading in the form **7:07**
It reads **13:41**
